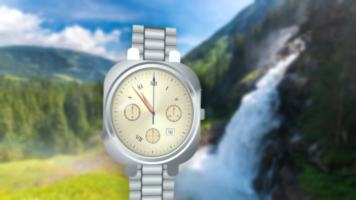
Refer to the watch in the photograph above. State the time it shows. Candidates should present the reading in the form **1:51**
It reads **10:53**
